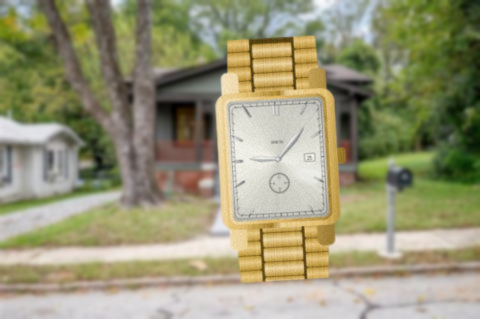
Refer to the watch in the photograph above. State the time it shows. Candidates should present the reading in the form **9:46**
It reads **9:07**
